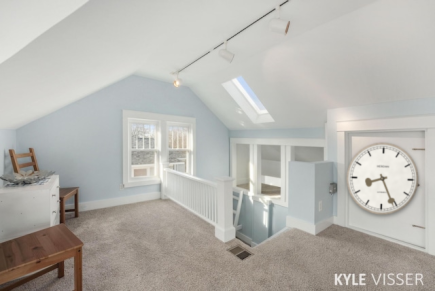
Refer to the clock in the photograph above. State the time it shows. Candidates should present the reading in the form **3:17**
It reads **8:26**
